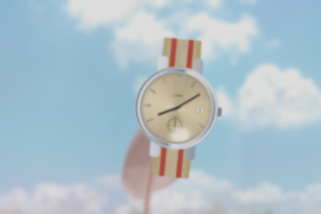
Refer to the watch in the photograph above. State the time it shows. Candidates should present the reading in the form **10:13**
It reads **8:09**
